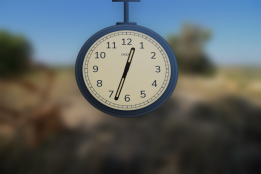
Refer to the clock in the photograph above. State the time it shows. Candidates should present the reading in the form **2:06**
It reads **12:33**
